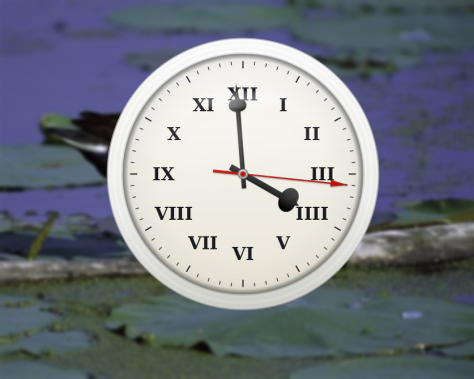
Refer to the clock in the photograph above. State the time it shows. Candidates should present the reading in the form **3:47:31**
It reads **3:59:16**
